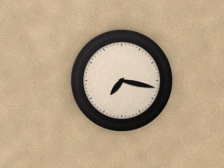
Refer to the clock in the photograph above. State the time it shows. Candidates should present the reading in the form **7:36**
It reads **7:17**
